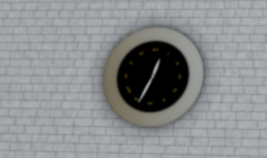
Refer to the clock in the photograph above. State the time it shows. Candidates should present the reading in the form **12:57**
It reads **12:34**
